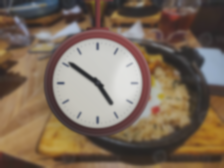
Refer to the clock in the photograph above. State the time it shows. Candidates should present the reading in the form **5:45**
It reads **4:51**
